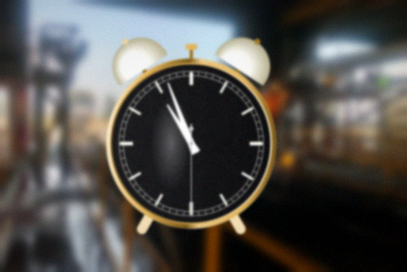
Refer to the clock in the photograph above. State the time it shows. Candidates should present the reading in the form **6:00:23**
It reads **10:56:30**
